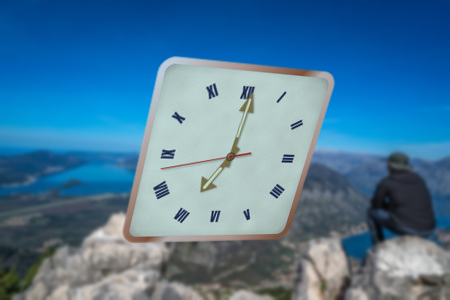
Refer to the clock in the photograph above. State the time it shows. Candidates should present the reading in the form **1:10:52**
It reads **7:00:43**
